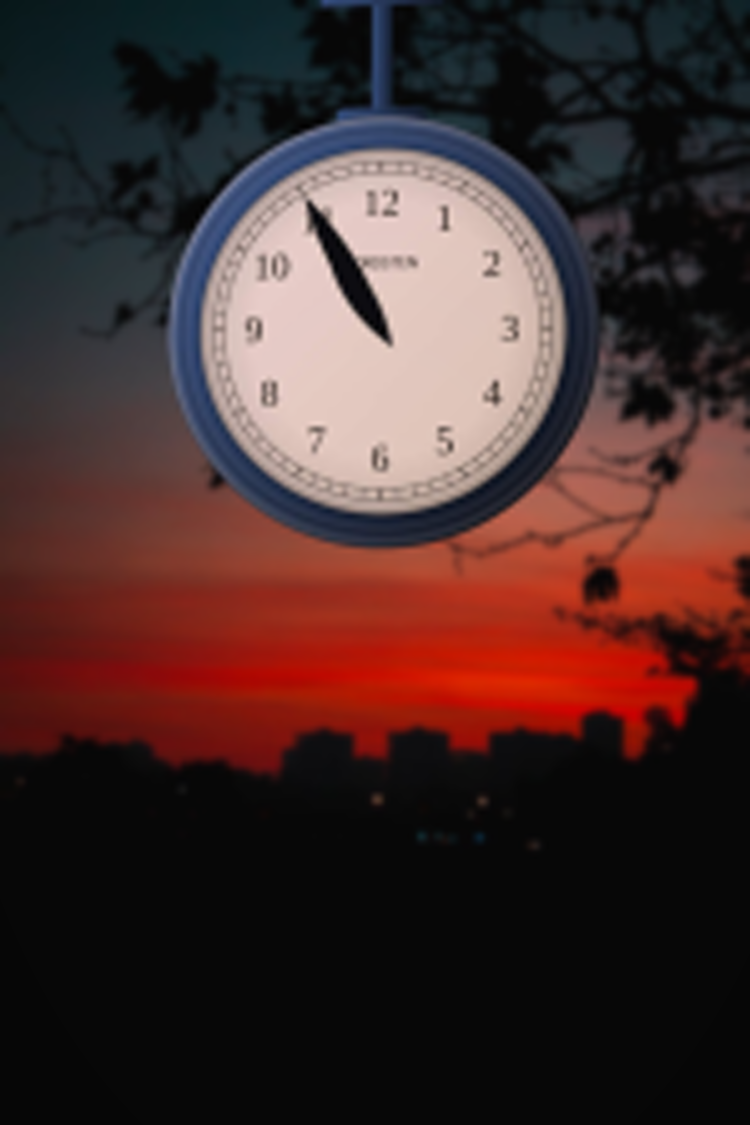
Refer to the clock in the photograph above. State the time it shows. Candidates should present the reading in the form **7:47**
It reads **10:55**
